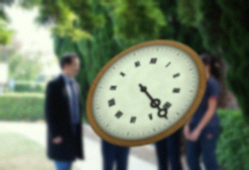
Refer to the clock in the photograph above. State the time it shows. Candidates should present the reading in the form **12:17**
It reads **4:22**
